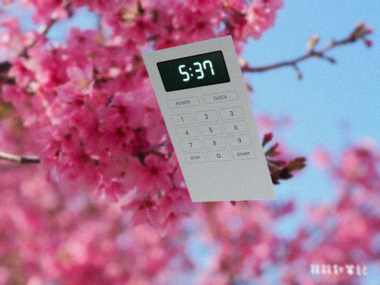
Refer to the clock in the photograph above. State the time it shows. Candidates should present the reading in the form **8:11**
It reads **5:37**
